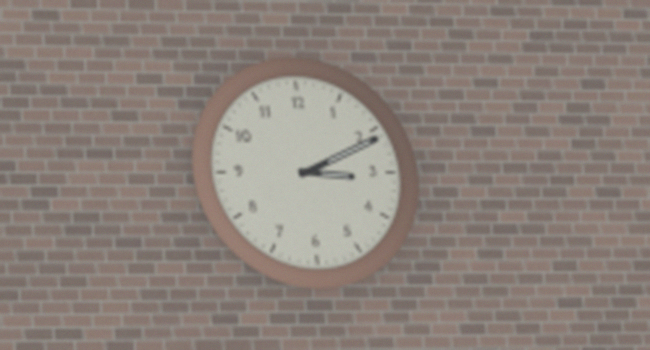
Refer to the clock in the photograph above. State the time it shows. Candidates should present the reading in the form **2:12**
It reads **3:11**
